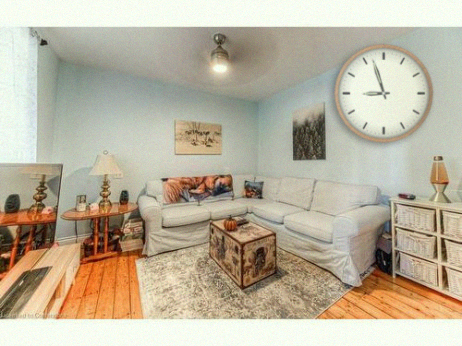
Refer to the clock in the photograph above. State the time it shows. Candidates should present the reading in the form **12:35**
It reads **8:57**
